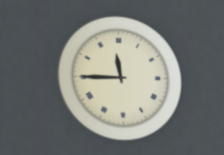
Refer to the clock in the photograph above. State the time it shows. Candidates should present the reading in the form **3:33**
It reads **11:45**
